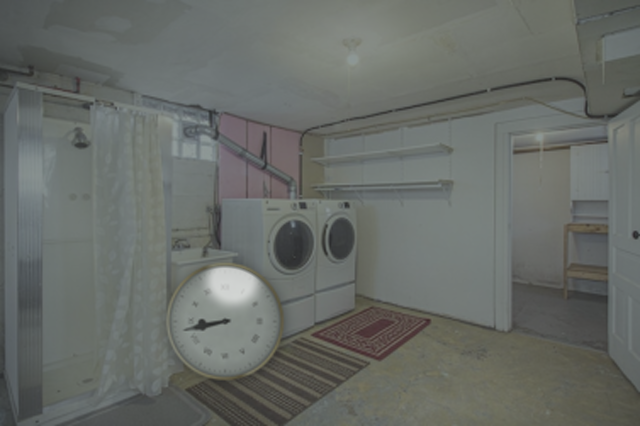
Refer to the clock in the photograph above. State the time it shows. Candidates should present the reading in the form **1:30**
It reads **8:43**
